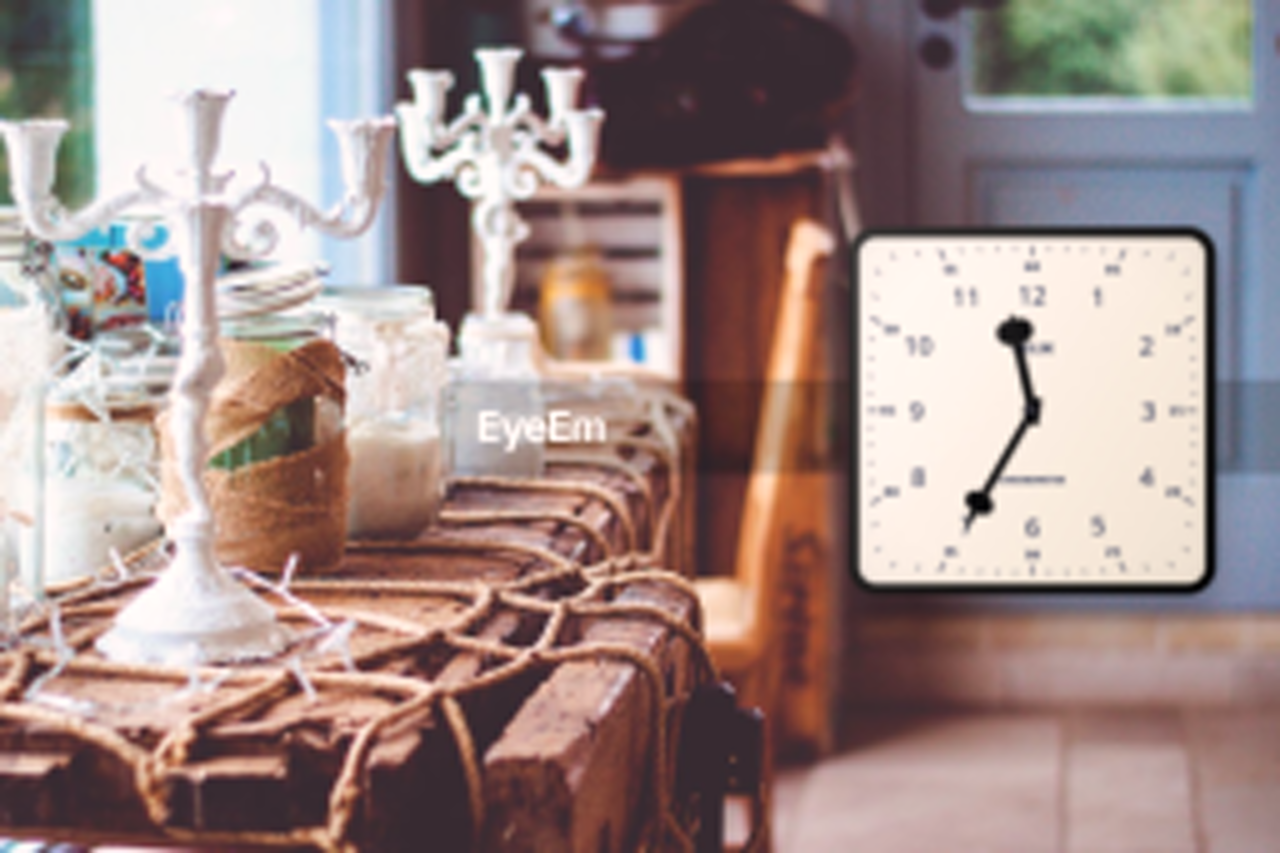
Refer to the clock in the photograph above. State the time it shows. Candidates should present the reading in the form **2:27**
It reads **11:35**
